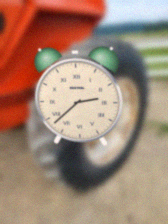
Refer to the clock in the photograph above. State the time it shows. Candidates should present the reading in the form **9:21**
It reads **2:38**
